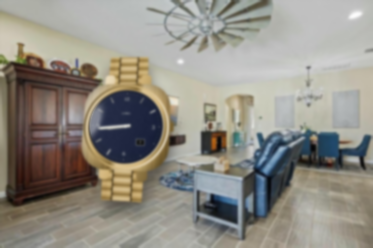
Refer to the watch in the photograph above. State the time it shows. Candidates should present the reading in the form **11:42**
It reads **8:44**
